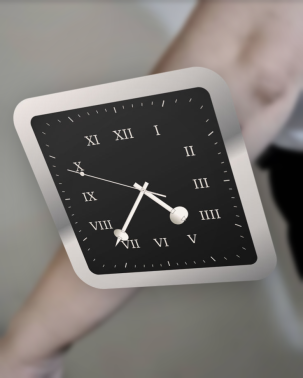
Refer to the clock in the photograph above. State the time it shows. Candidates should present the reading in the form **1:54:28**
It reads **4:36:49**
